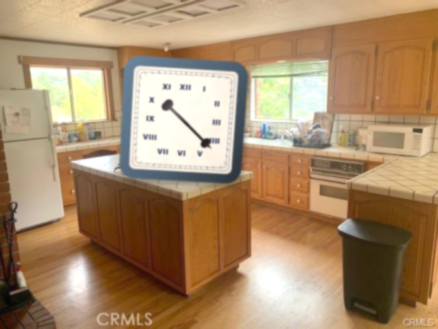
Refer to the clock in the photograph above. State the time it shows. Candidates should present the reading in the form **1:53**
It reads **10:22**
